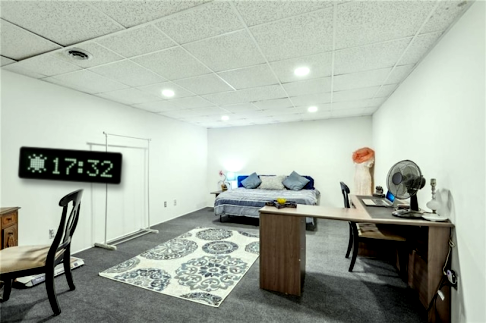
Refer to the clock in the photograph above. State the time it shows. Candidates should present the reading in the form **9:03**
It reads **17:32**
